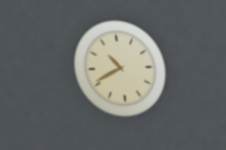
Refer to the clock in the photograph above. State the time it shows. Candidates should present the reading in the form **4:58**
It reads **10:41**
